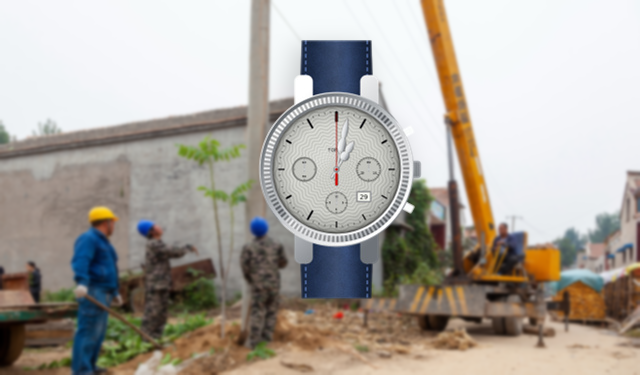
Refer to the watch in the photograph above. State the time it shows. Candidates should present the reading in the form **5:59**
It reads **1:02**
